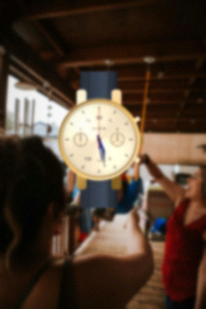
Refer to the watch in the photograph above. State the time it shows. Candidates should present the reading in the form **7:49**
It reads **5:28**
